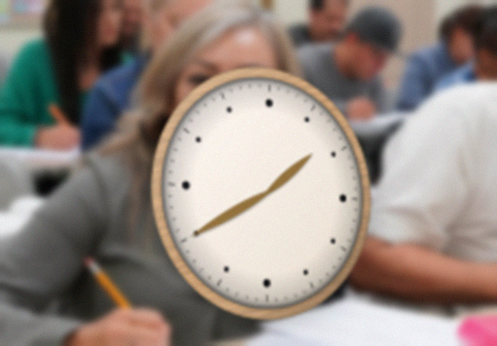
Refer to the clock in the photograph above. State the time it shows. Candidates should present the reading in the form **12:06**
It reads **1:40**
